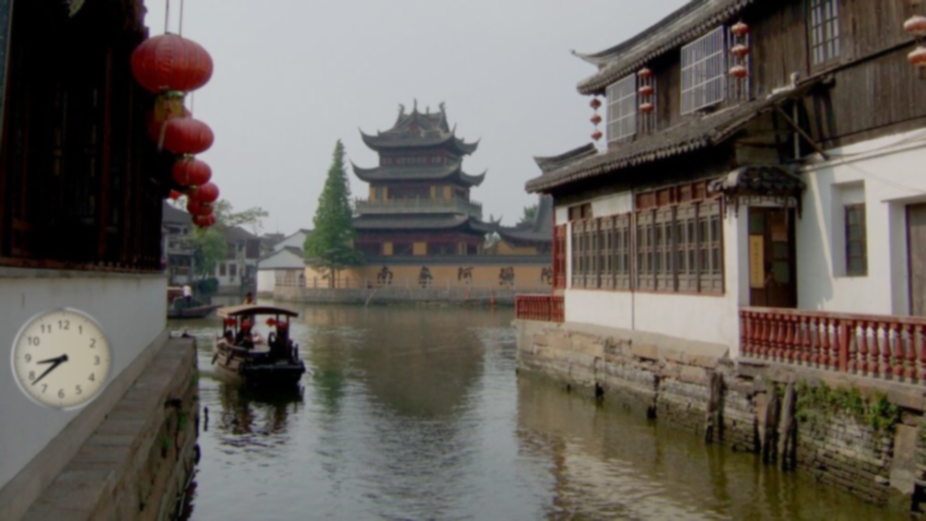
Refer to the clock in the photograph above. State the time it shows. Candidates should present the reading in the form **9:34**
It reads **8:38**
